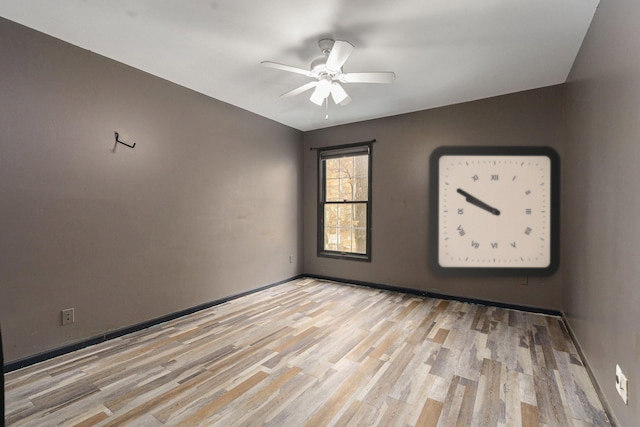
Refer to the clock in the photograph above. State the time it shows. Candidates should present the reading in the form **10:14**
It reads **9:50**
